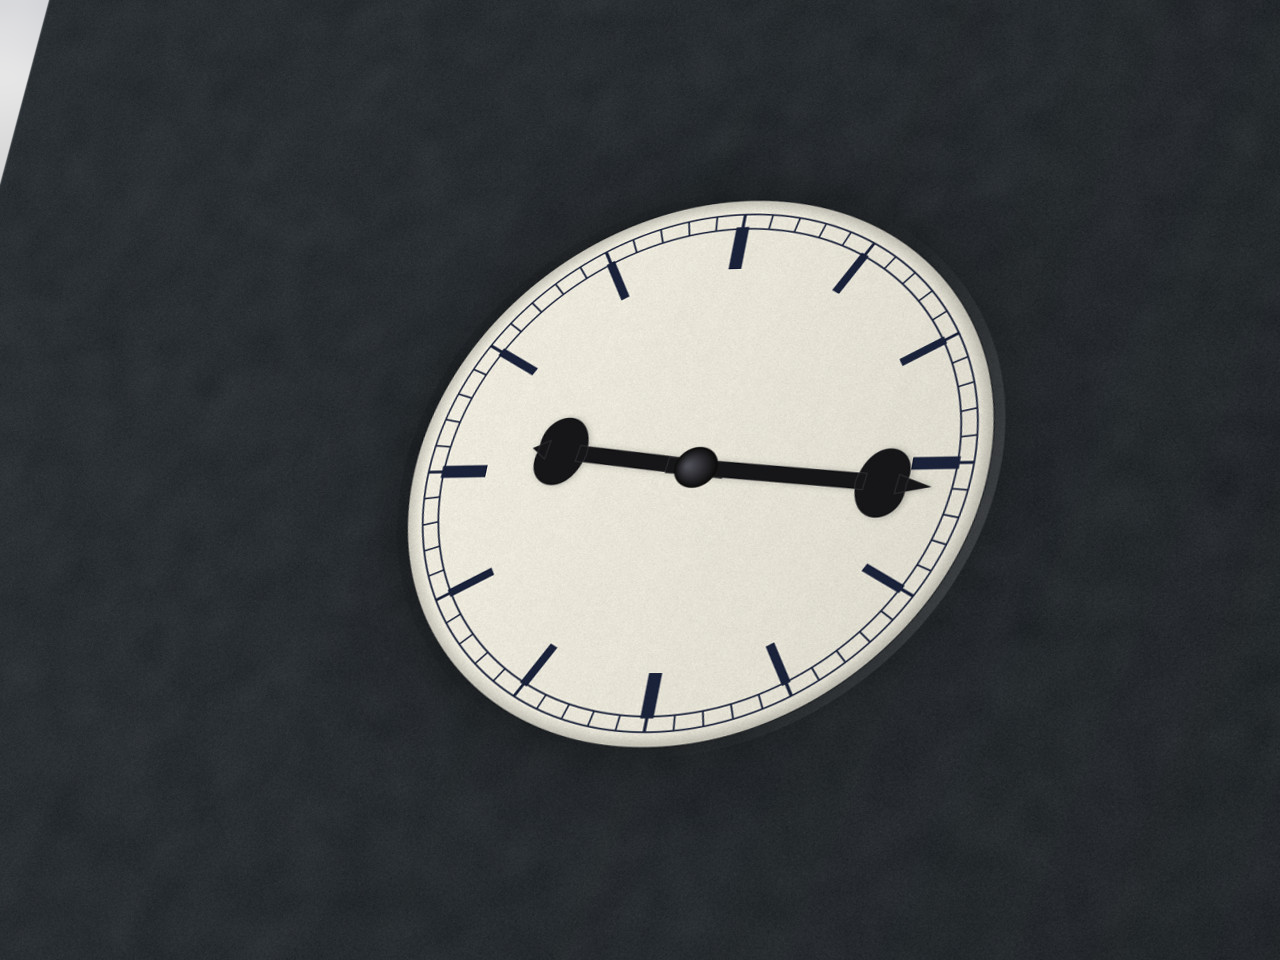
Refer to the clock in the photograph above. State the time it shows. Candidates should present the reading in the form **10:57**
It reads **9:16**
